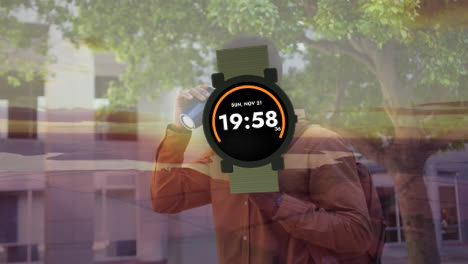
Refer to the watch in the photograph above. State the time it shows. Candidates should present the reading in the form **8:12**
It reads **19:58**
